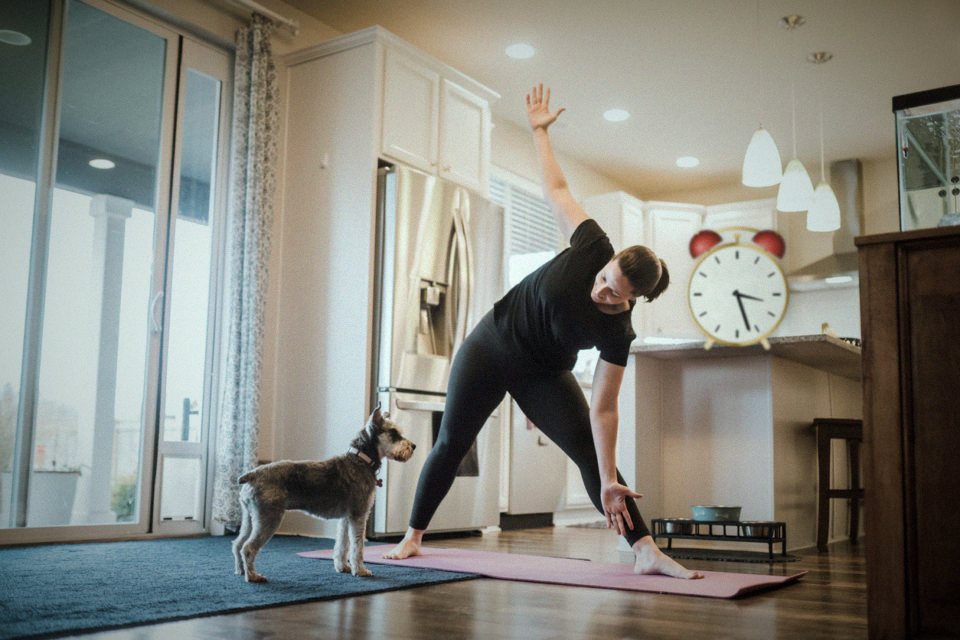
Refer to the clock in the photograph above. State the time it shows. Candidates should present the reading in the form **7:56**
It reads **3:27**
